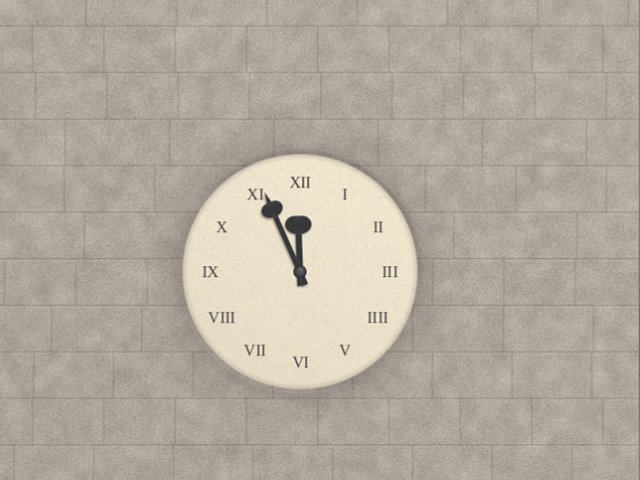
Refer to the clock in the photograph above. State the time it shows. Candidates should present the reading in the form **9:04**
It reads **11:56**
